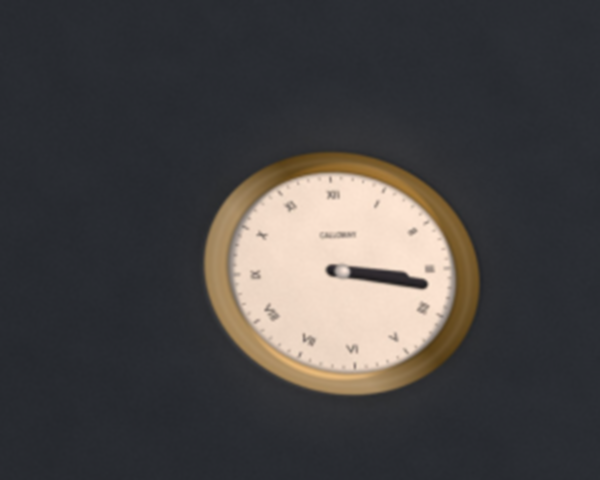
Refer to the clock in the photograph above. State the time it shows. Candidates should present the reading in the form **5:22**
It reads **3:17**
